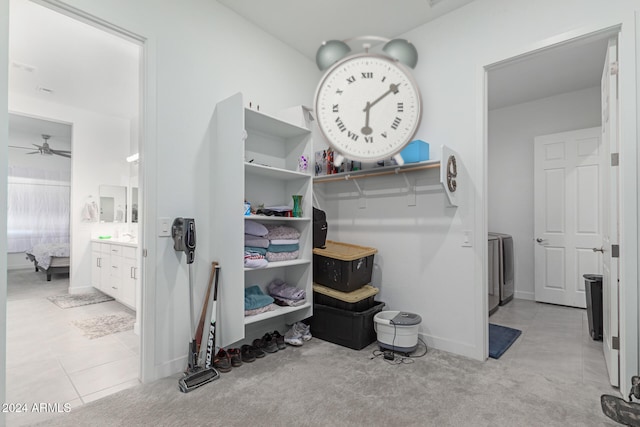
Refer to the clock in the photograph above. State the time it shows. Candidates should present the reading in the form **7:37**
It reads **6:09**
